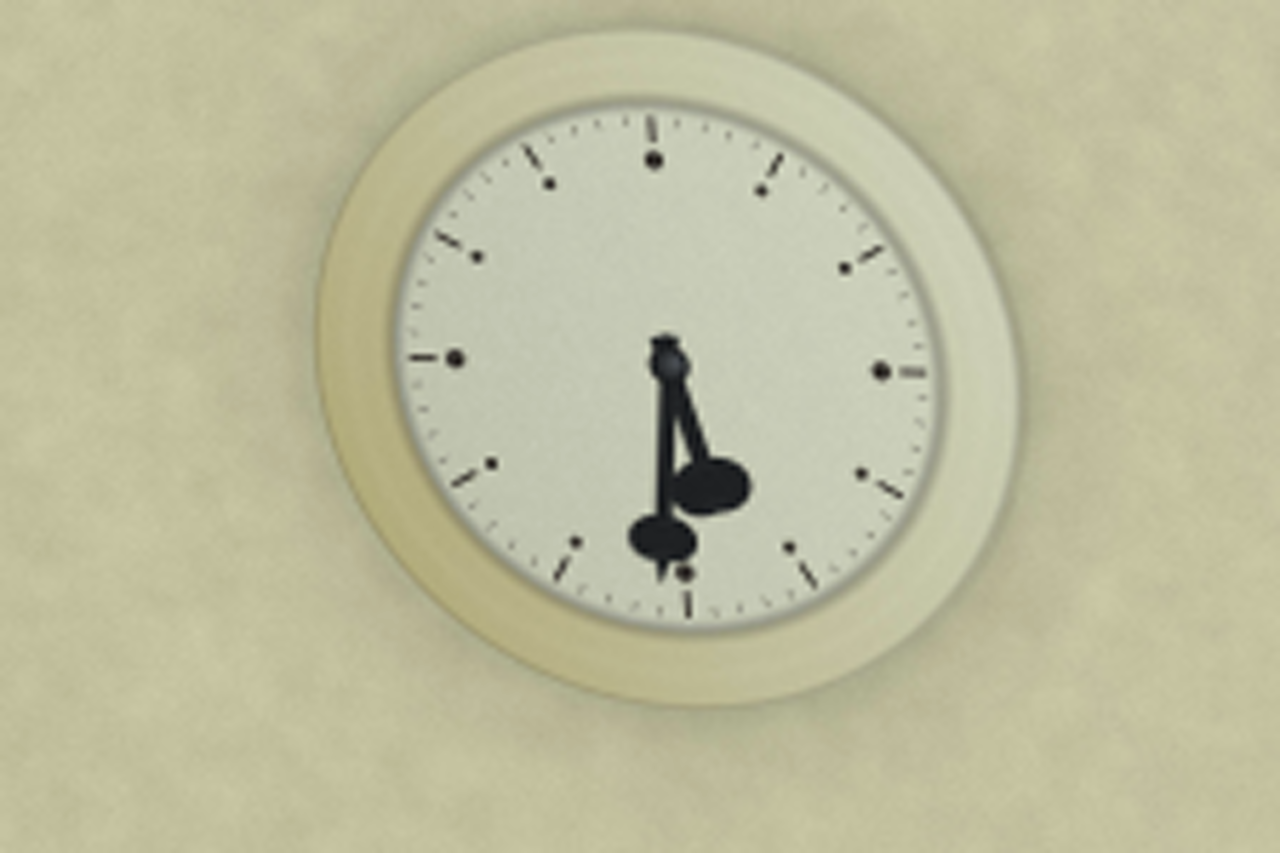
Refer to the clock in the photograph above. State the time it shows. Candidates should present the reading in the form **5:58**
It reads **5:31**
